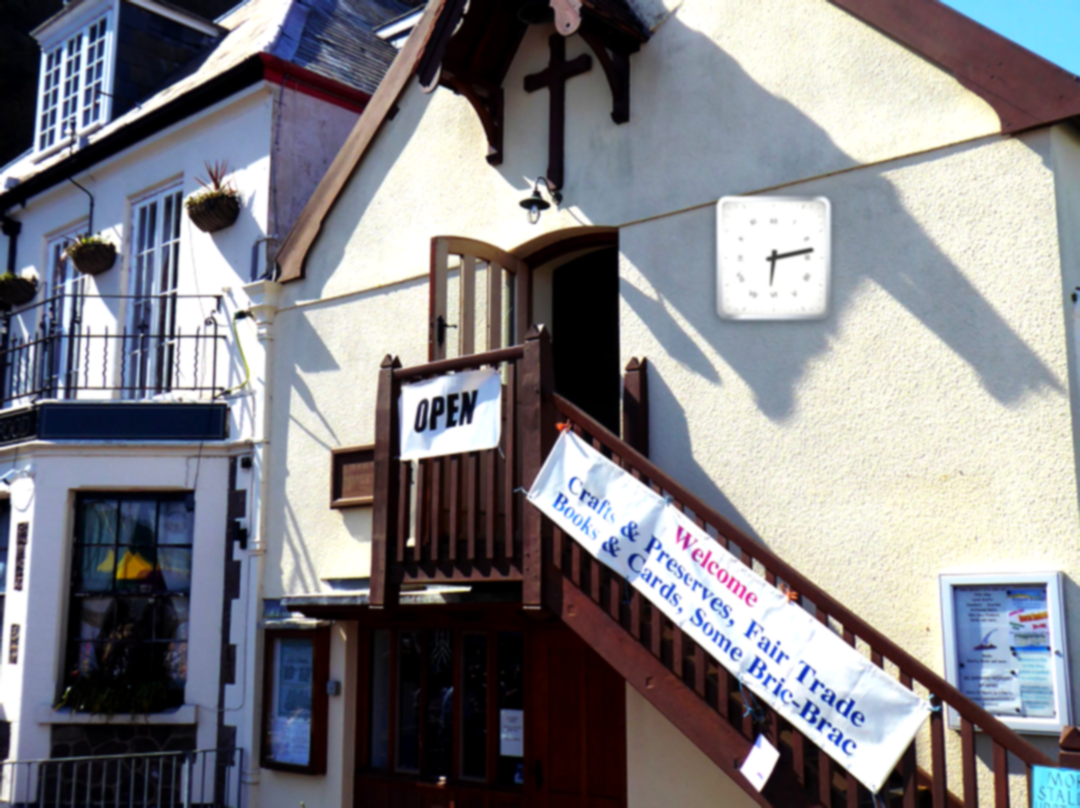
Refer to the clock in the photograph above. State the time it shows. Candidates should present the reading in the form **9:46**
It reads **6:13**
